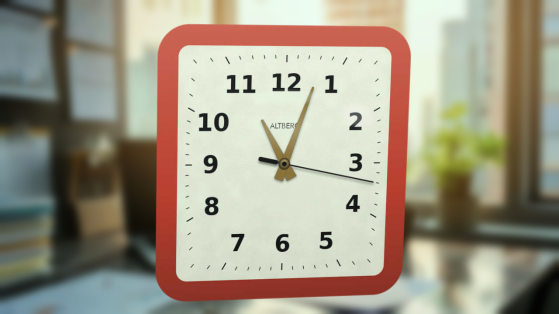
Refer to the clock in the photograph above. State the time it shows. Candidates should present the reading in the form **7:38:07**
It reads **11:03:17**
